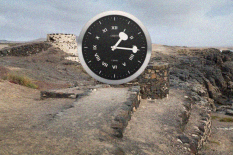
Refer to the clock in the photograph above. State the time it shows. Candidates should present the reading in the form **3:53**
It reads **1:16**
